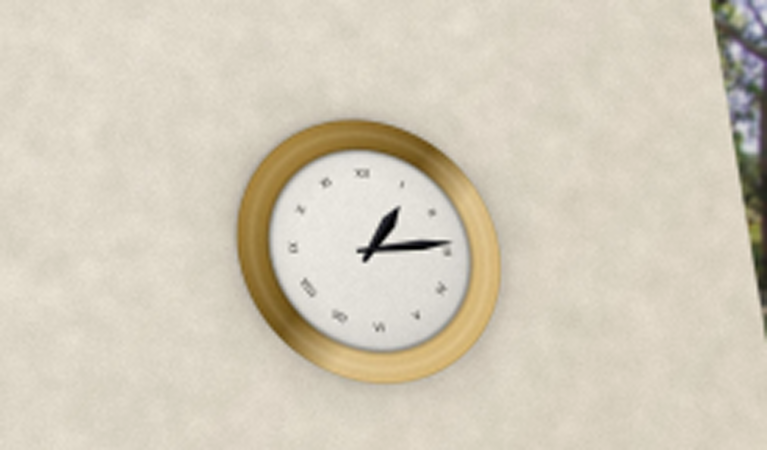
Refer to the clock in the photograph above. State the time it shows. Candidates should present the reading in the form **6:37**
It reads **1:14**
